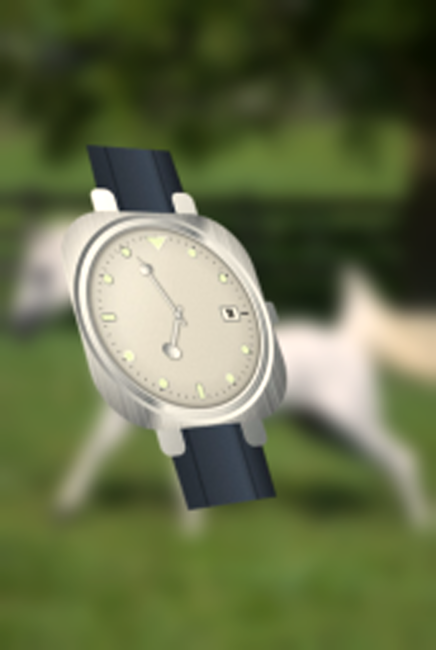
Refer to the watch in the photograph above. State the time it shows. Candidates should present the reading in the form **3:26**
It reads **6:56**
